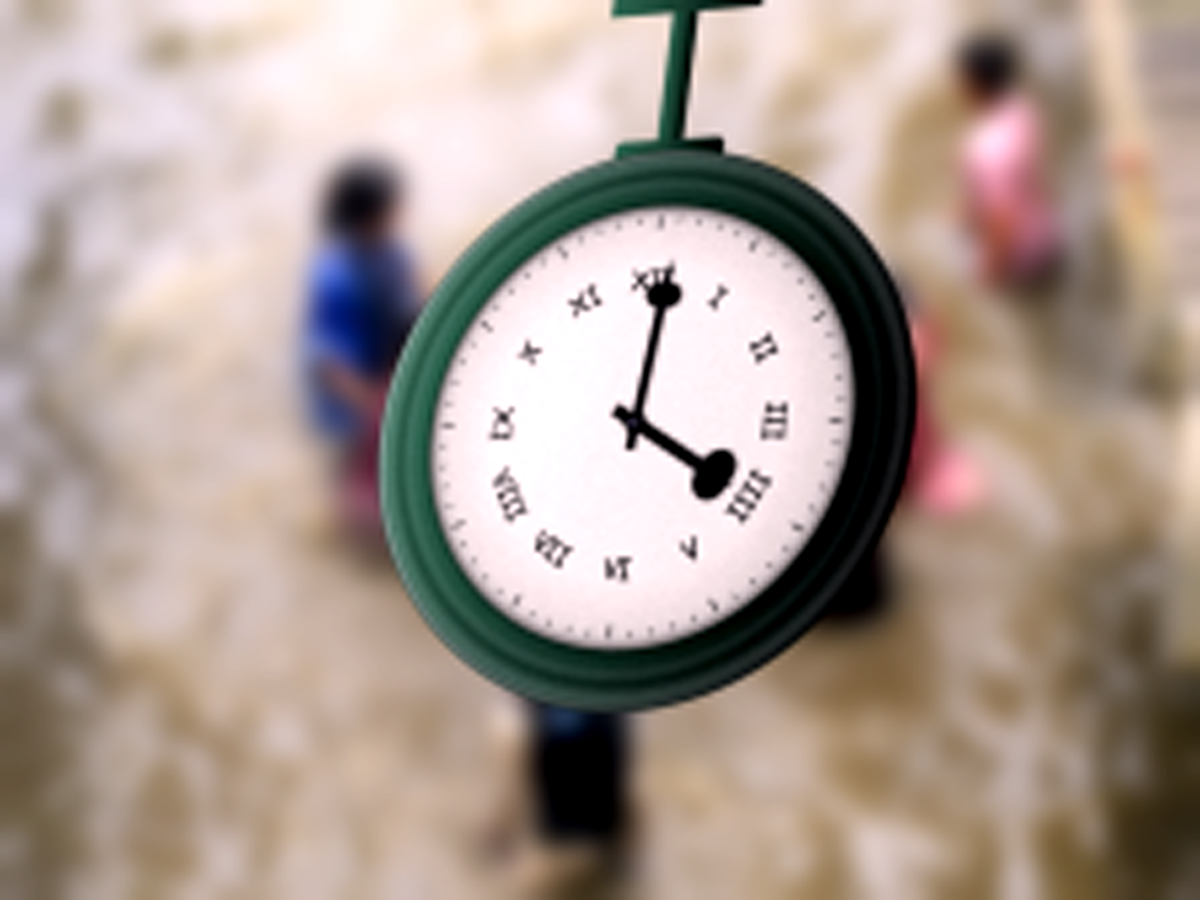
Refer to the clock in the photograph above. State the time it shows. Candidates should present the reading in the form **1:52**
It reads **4:01**
